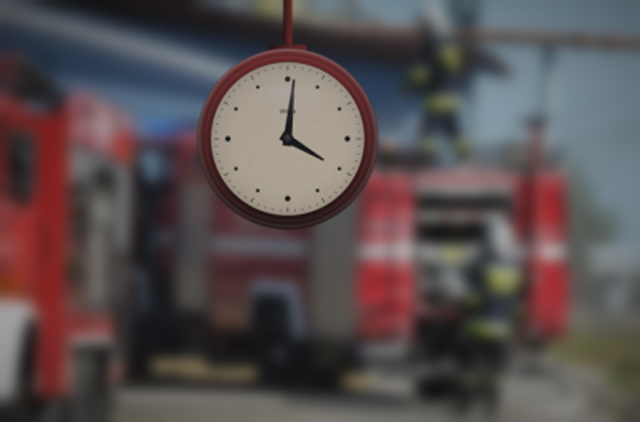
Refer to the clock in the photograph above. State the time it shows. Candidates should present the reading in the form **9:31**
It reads **4:01**
